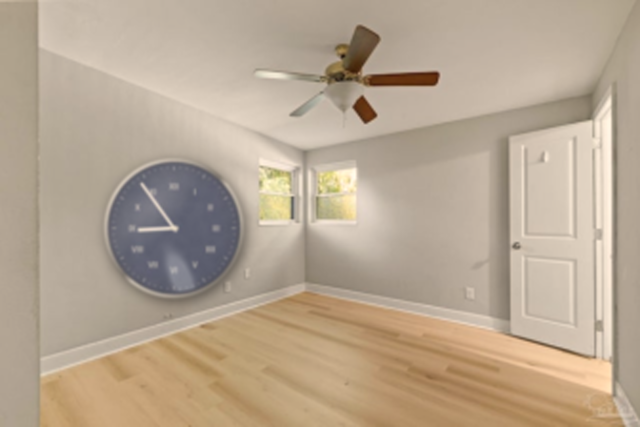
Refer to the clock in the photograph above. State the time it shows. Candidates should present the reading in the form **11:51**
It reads **8:54**
